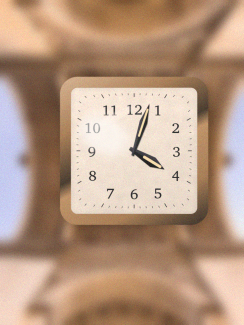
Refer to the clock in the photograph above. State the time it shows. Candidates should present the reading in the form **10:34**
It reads **4:03**
